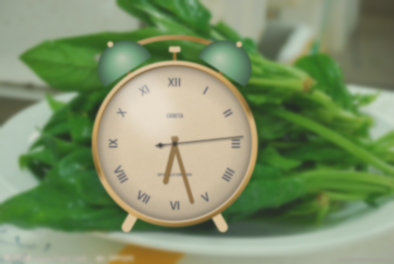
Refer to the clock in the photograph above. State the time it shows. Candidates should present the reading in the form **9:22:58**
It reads **6:27:14**
